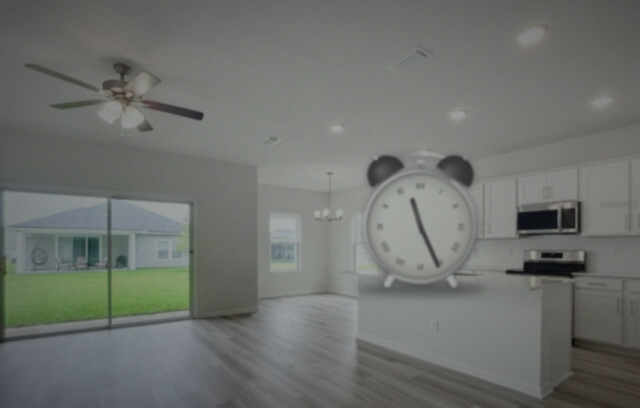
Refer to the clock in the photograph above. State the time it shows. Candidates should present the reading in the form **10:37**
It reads **11:26**
